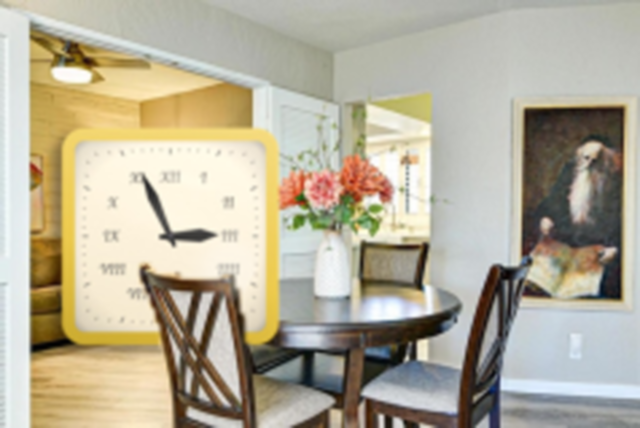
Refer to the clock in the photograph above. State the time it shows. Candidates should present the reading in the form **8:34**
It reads **2:56**
